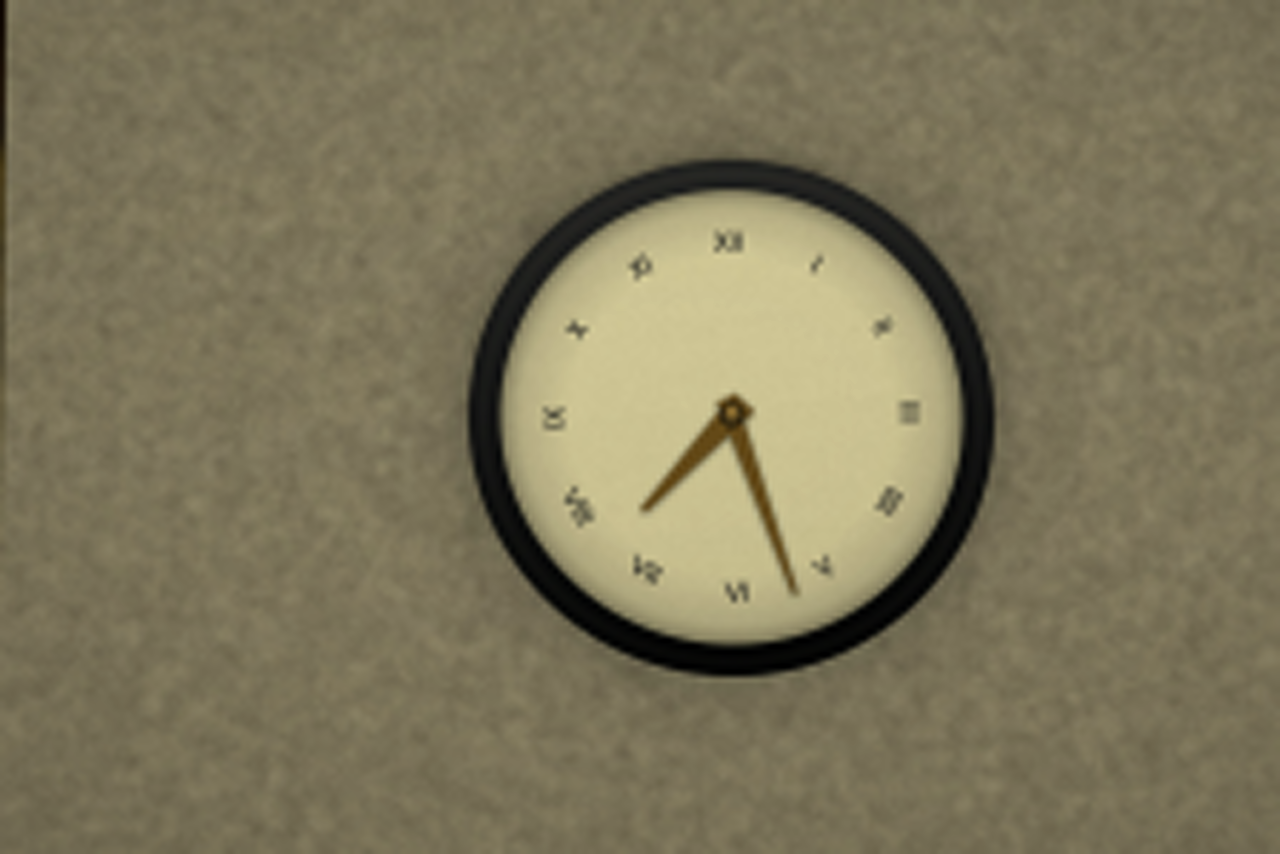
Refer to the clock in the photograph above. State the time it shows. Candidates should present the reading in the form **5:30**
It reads **7:27**
